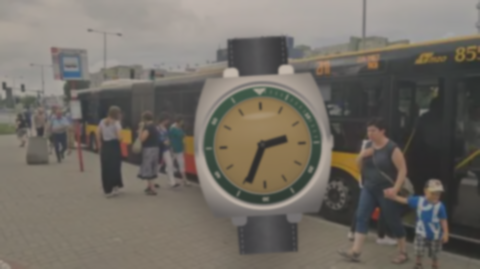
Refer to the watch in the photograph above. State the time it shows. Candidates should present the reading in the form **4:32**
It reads **2:34**
